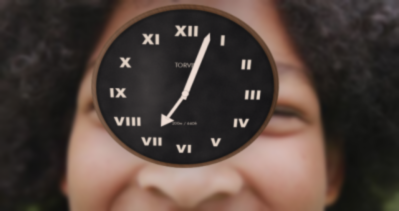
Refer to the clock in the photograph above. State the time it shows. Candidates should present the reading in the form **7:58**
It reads **7:03**
